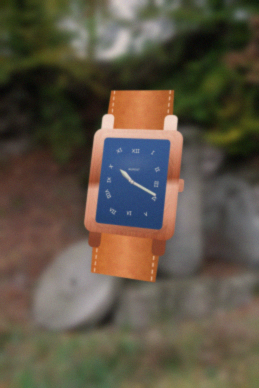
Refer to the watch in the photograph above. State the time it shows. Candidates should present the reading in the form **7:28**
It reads **10:19**
